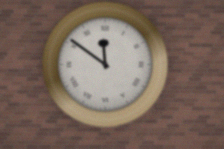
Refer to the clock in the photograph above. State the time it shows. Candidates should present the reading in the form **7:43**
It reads **11:51**
